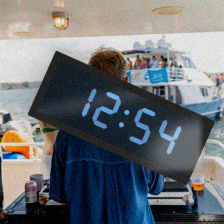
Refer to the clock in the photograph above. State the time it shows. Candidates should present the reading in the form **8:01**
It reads **12:54**
